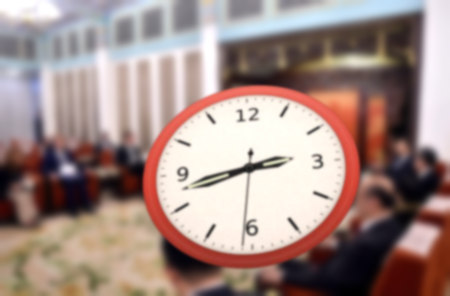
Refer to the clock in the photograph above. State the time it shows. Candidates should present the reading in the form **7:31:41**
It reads **2:42:31**
